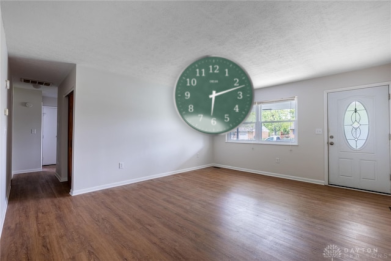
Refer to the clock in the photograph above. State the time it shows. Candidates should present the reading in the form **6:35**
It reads **6:12**
